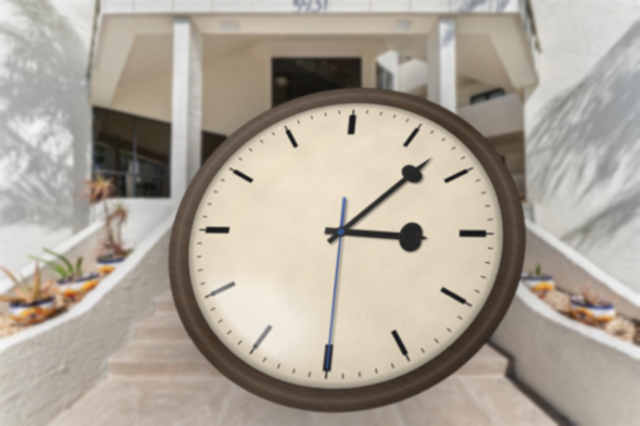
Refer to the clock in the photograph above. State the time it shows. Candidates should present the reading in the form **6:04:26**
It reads **3:07:30**
